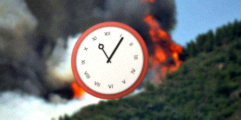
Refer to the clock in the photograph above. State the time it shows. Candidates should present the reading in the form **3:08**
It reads **11:06**
